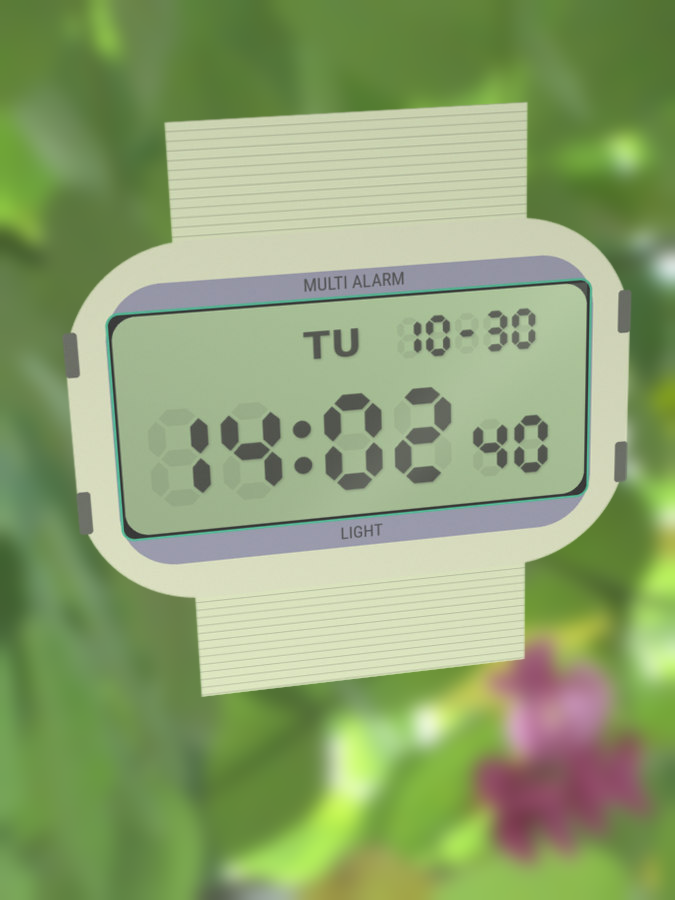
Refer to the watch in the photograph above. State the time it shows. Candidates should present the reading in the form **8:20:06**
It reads **14:02:40**
